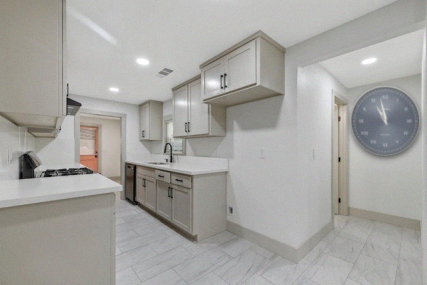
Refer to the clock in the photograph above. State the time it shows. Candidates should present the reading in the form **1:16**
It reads **10:58**
